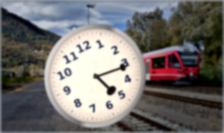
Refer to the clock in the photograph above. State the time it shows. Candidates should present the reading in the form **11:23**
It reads **5:16**
